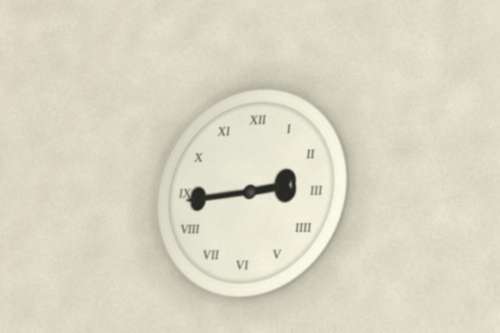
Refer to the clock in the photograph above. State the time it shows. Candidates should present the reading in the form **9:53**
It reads **2:44**
